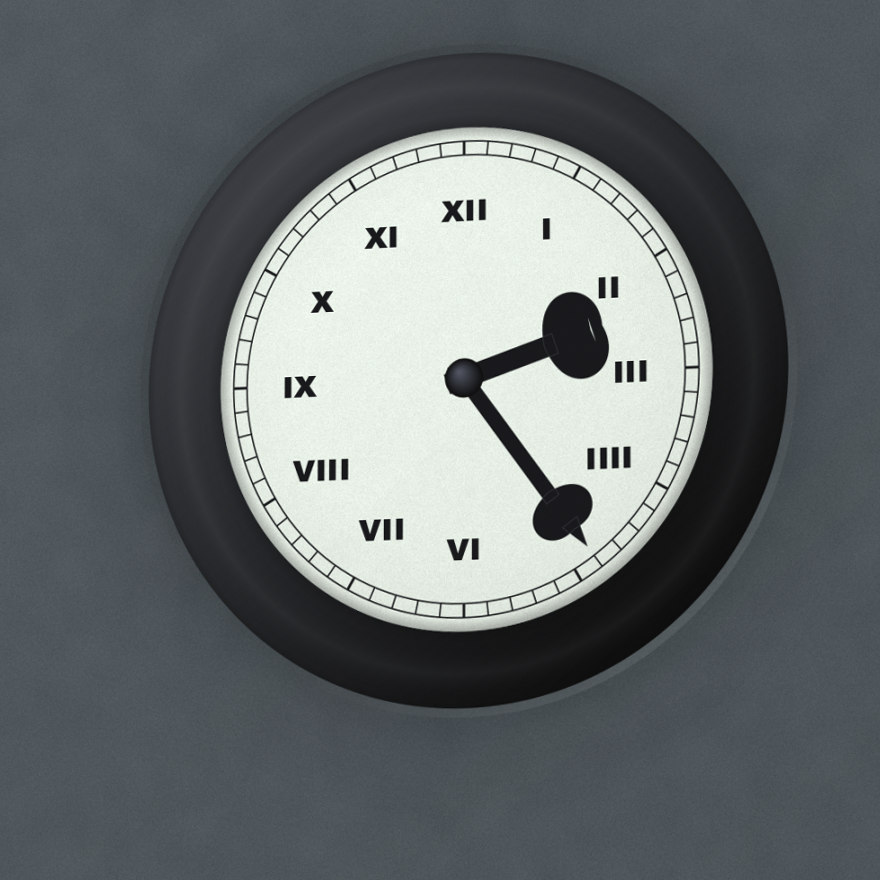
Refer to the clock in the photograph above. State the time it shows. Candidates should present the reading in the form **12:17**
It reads **2:24**
